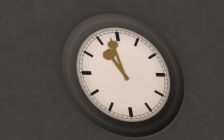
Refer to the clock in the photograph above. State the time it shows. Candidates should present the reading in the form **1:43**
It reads **10:58**
